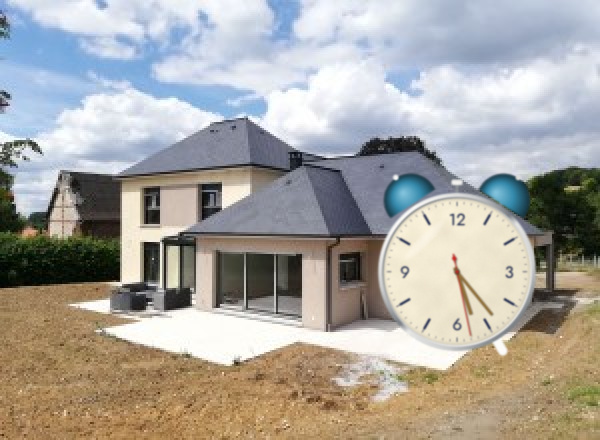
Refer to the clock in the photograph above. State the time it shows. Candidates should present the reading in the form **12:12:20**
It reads **5:23:28**
